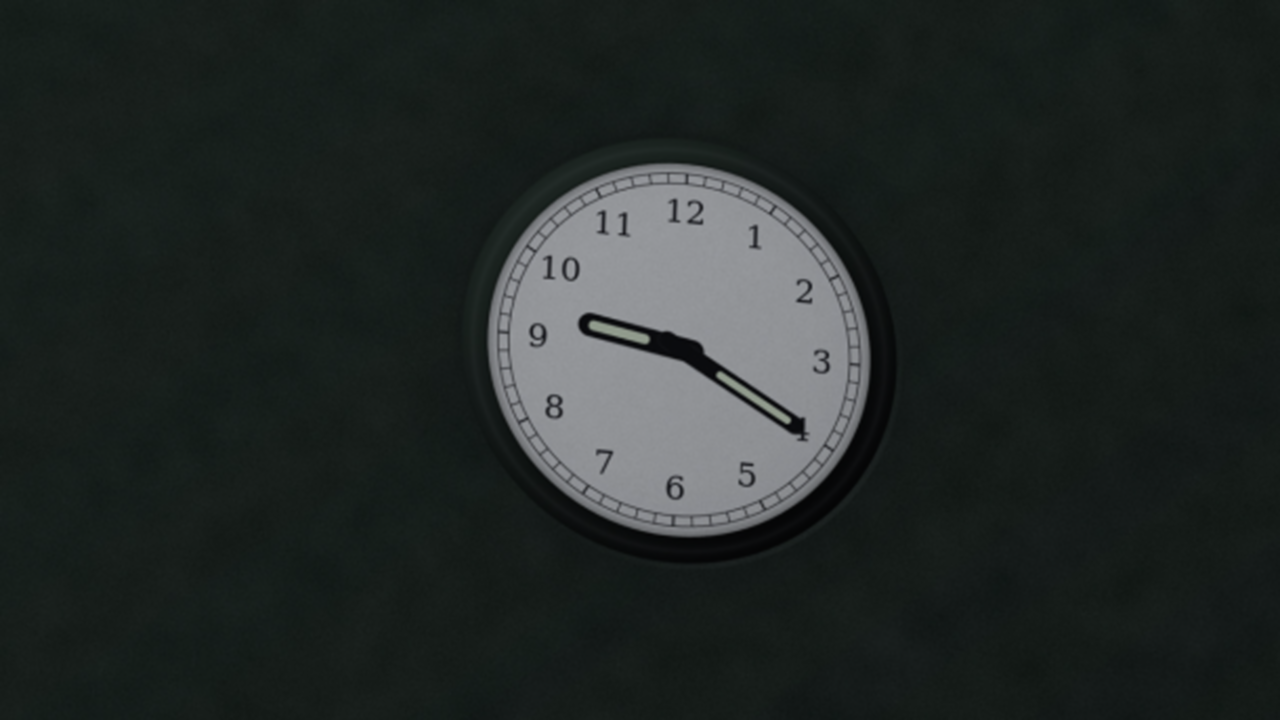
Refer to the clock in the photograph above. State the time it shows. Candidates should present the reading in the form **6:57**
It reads **9:20**
